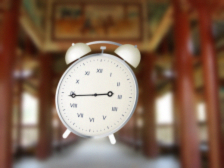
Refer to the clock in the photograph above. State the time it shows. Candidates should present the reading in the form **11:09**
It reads **2:44**
